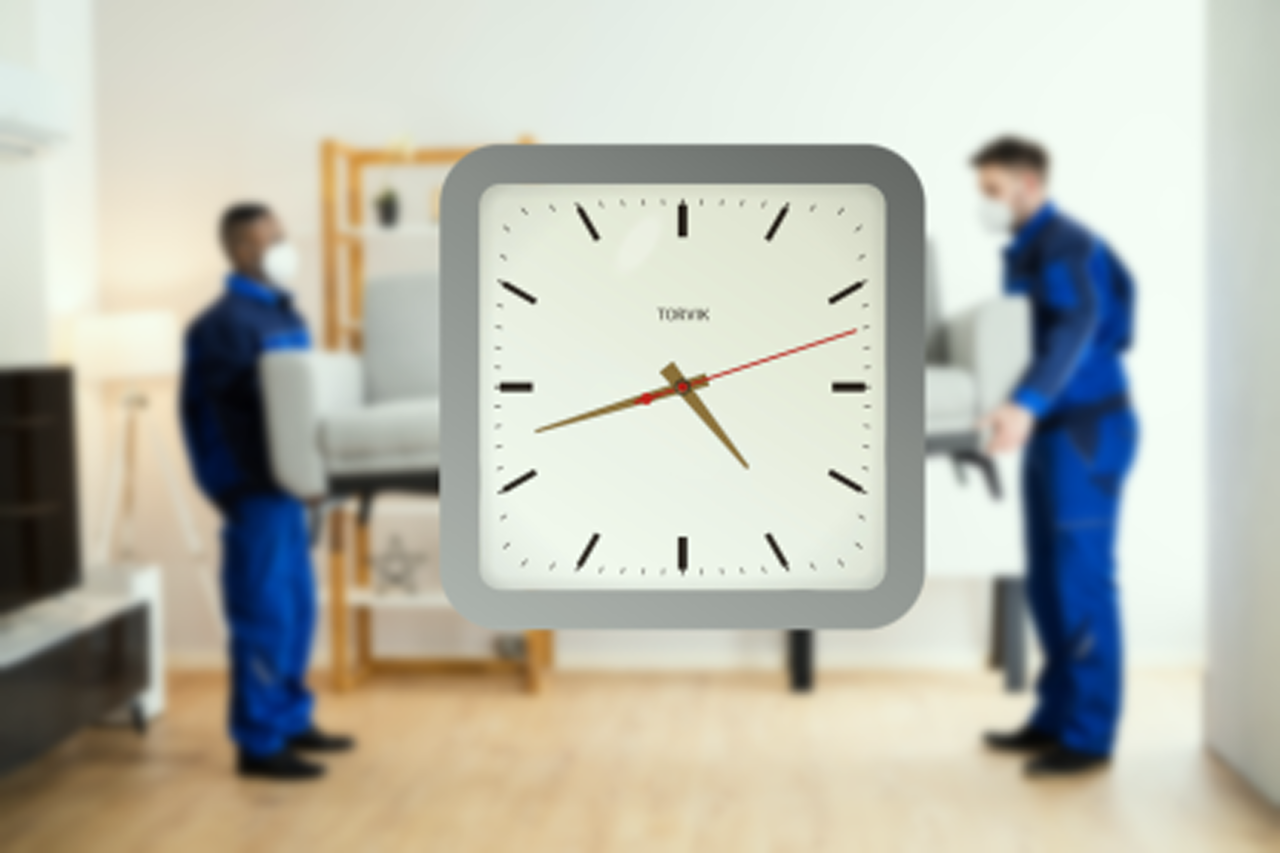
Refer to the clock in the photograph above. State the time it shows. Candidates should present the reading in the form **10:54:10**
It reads **4:42:12**
